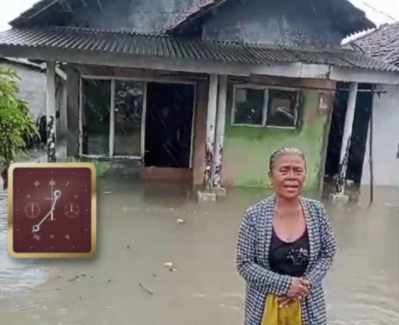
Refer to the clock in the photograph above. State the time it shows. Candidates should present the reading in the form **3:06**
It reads **12:37**
